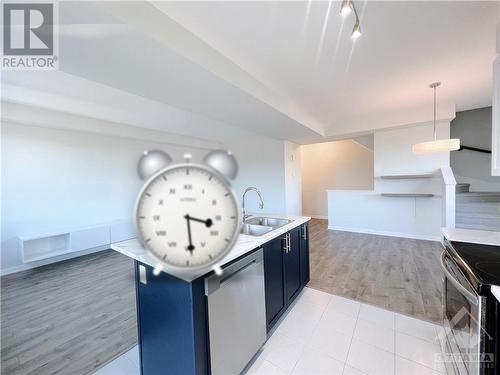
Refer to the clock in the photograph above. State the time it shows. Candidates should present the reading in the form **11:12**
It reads **3:29**
